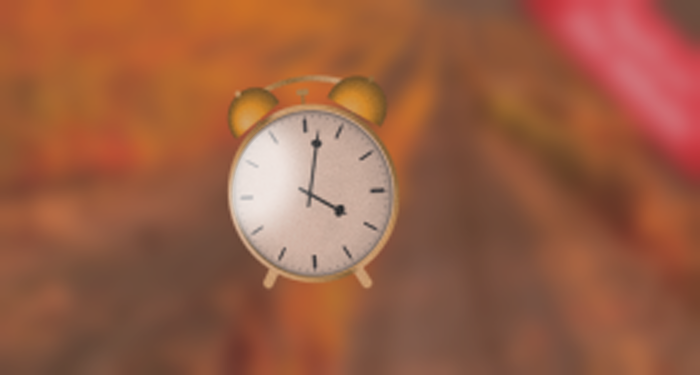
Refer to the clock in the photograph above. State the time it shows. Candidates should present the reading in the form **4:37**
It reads **4:02**
